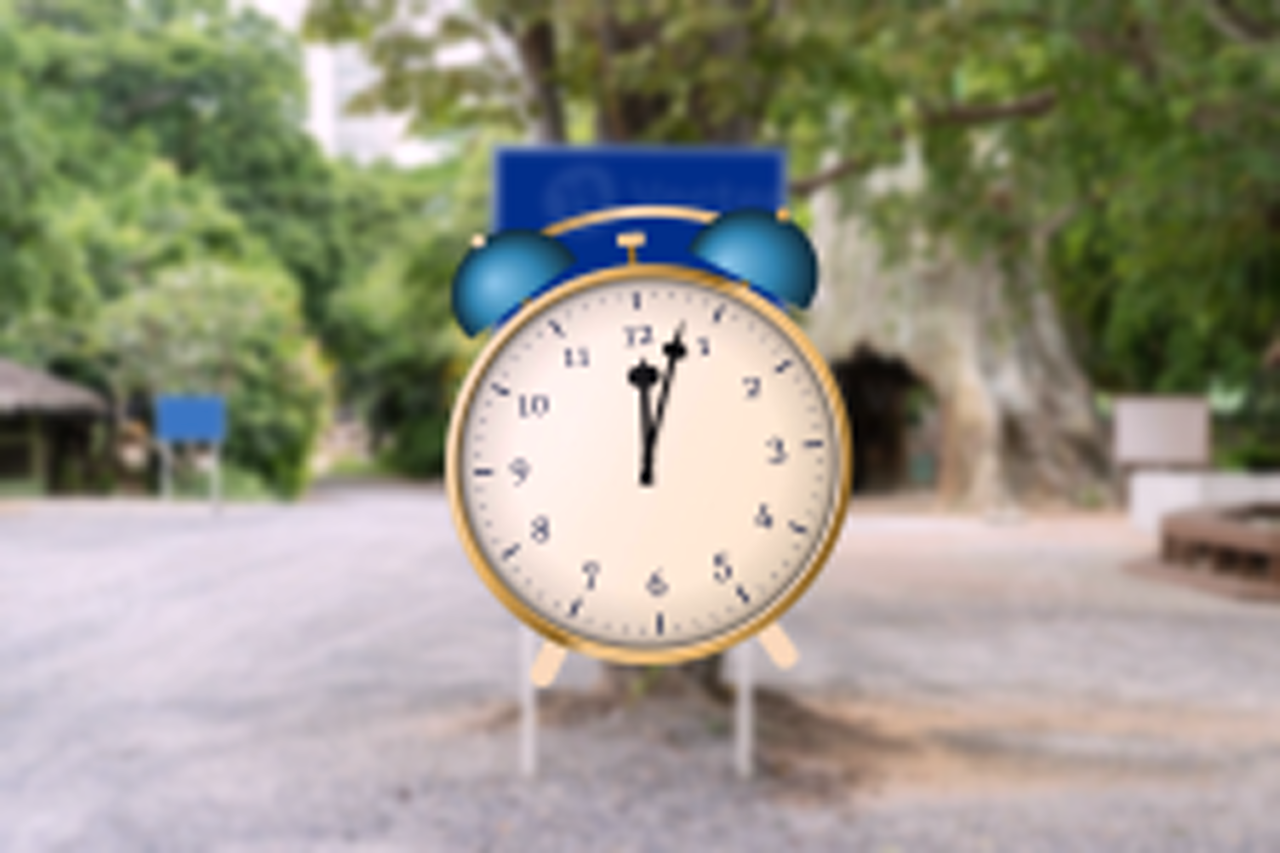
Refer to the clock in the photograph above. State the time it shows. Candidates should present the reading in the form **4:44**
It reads **12:03**
